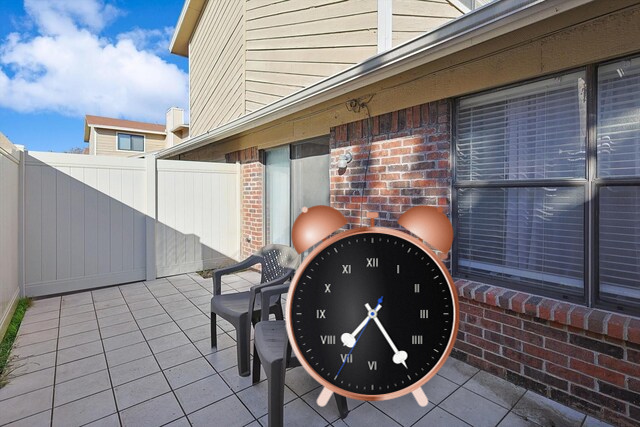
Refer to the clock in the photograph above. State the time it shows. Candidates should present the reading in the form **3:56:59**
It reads **7:24:35**
